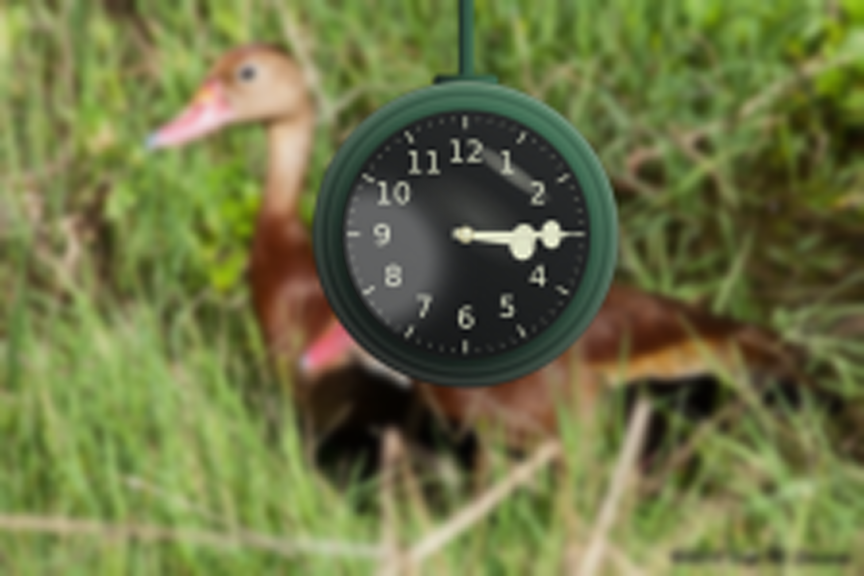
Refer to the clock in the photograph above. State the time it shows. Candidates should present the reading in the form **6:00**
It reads **3:15**
